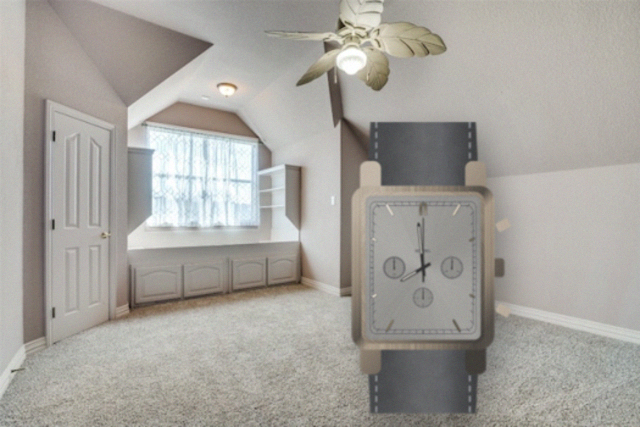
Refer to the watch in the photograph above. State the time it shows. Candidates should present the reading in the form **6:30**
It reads **7:59**
